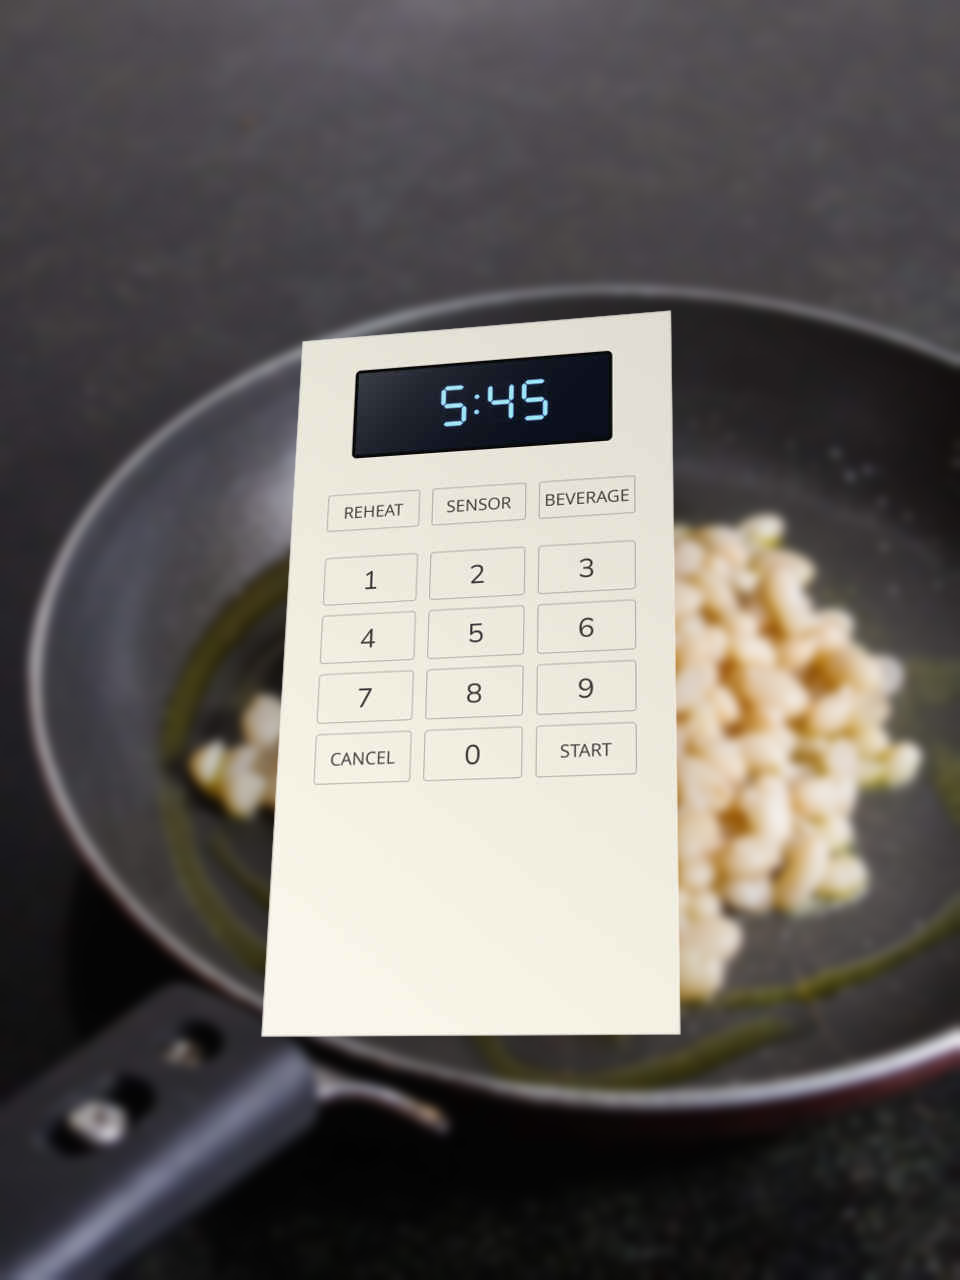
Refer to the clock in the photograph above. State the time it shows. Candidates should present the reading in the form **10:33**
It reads **5:45**
